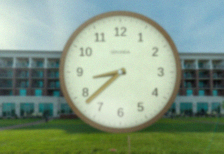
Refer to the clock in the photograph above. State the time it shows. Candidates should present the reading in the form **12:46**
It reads **8:38**
